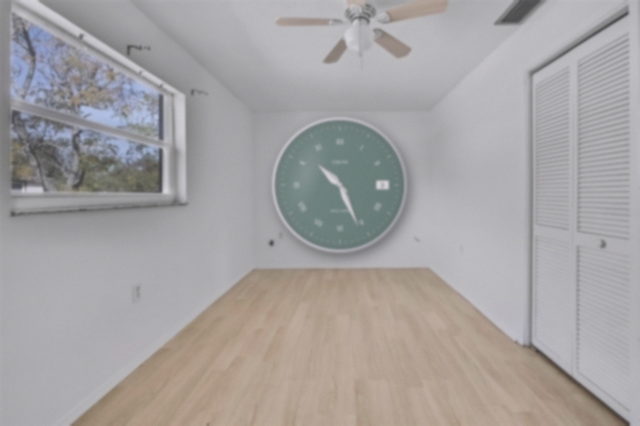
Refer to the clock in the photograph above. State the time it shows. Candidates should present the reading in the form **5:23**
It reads **10:26**
